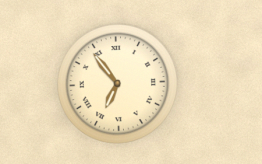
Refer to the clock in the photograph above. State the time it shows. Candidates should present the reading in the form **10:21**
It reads **6:54**
